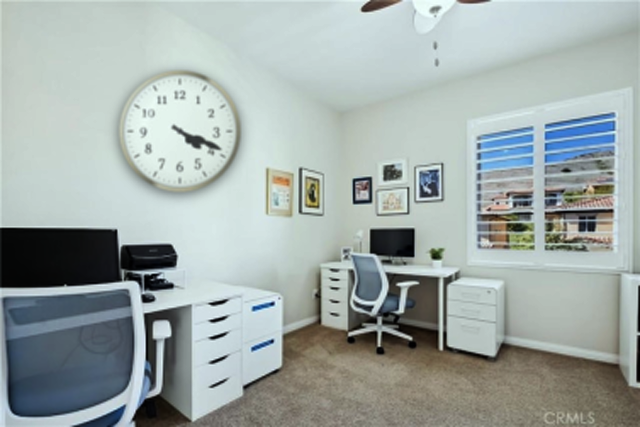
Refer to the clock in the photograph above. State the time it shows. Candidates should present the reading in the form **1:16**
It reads **4:19**
